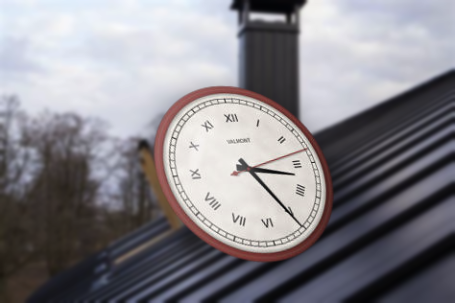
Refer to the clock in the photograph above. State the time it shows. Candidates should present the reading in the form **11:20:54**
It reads **3:25:13**
